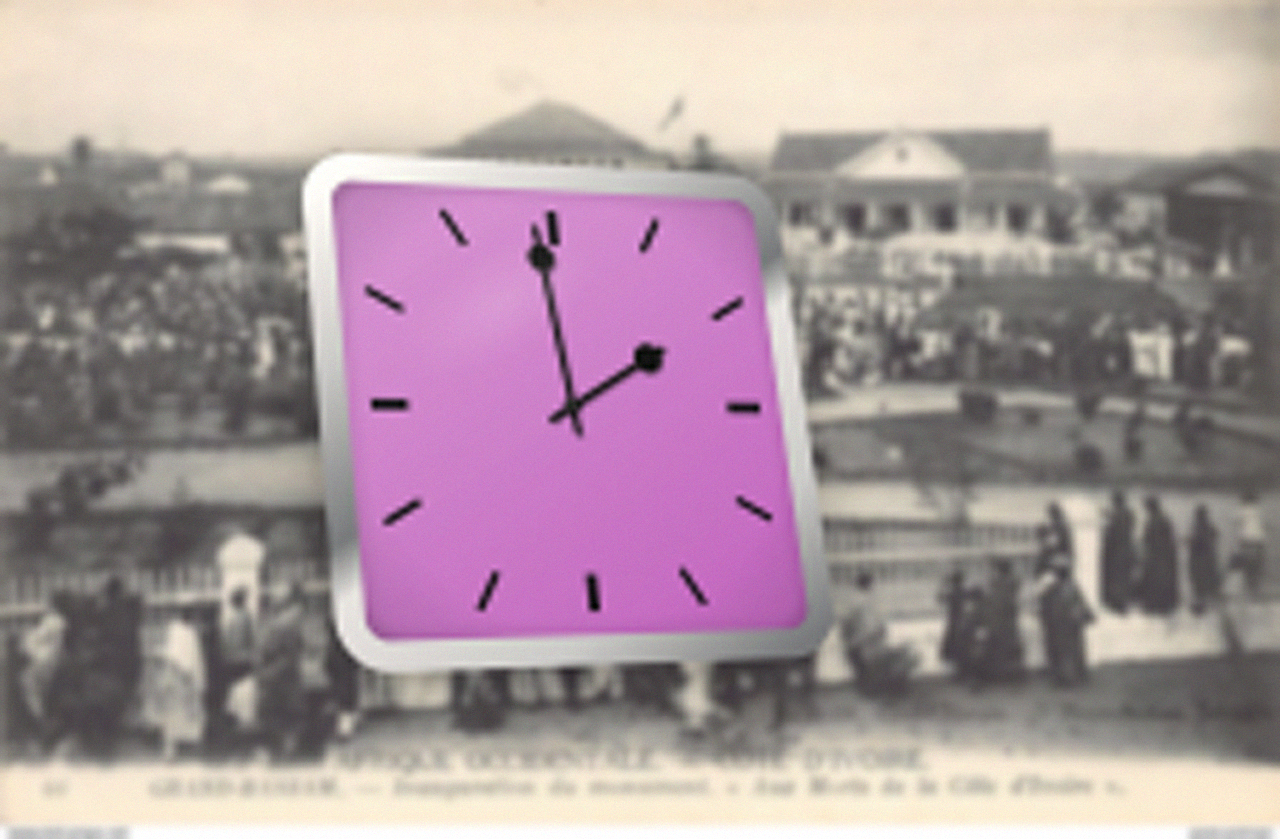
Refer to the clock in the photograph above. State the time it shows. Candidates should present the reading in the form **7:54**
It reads **1:59**
